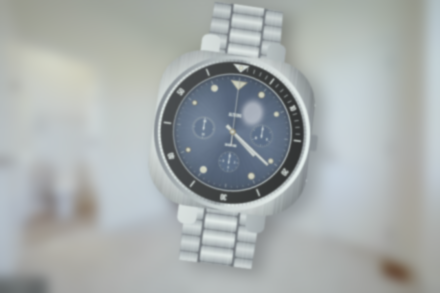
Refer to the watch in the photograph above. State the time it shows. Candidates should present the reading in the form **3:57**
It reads **4:21**
